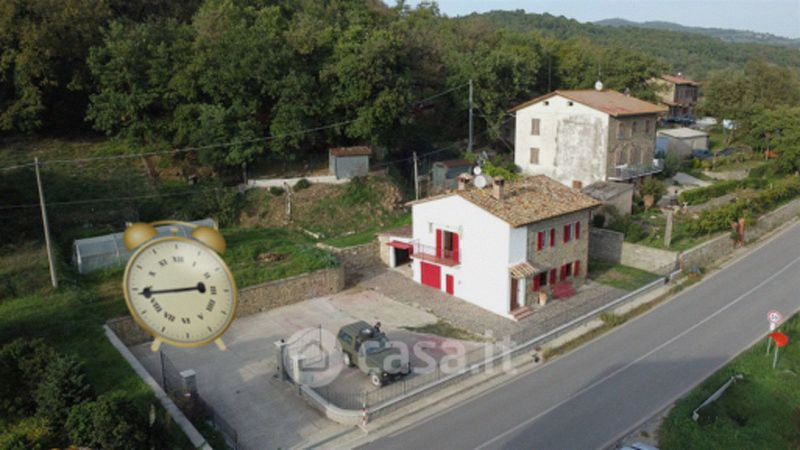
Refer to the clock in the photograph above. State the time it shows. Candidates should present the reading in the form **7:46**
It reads **2:44**
